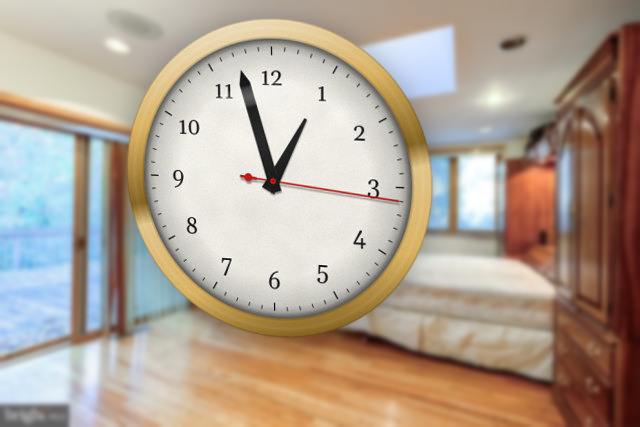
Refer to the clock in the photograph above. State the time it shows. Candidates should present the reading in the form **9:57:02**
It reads **12:57:16**
